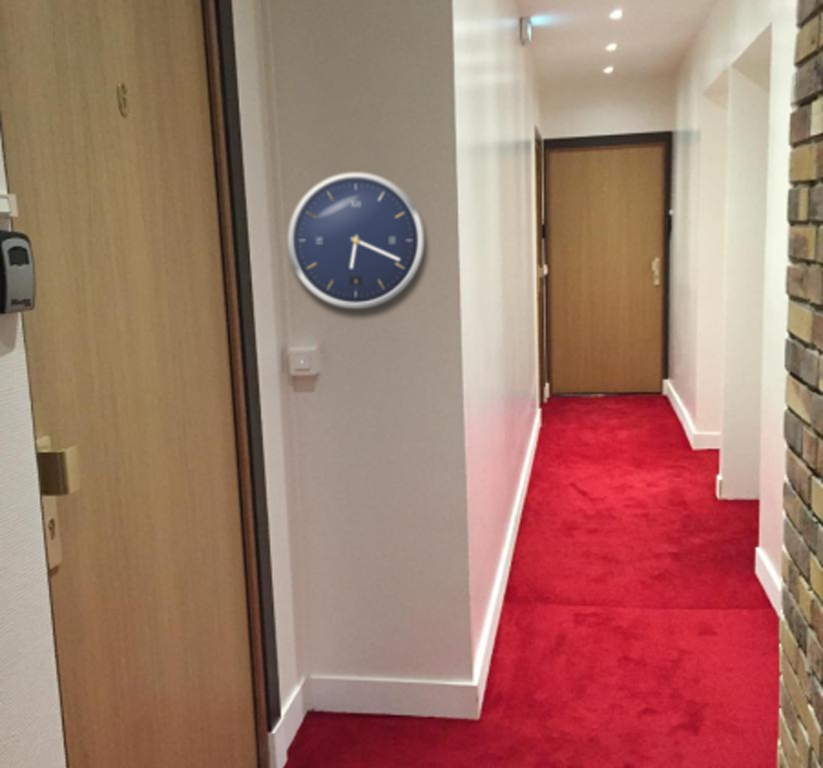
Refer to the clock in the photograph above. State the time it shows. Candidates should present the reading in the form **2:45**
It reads **6:19**
